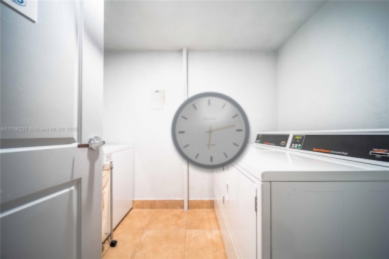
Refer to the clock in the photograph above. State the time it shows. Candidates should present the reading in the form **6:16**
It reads **6:13**
